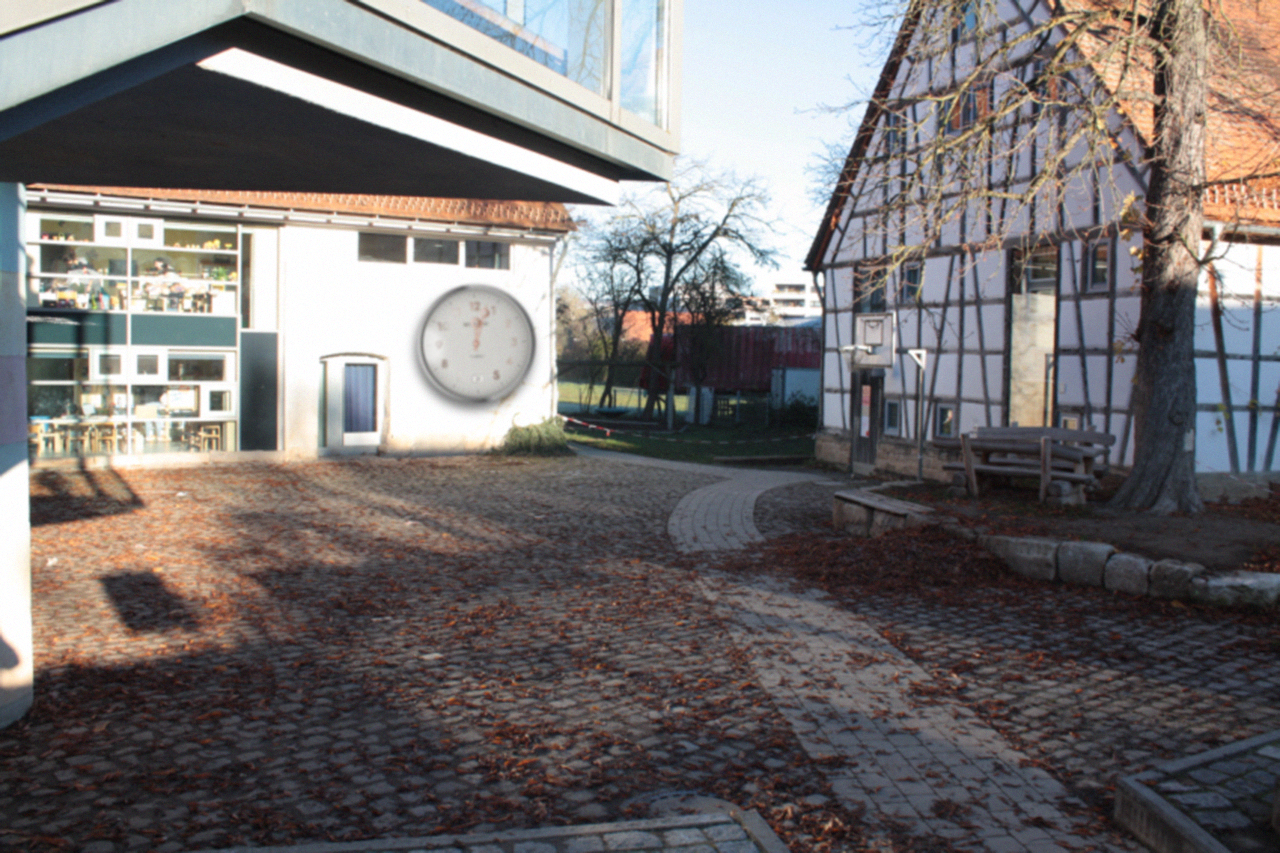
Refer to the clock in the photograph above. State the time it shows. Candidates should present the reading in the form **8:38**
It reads **12:03**
